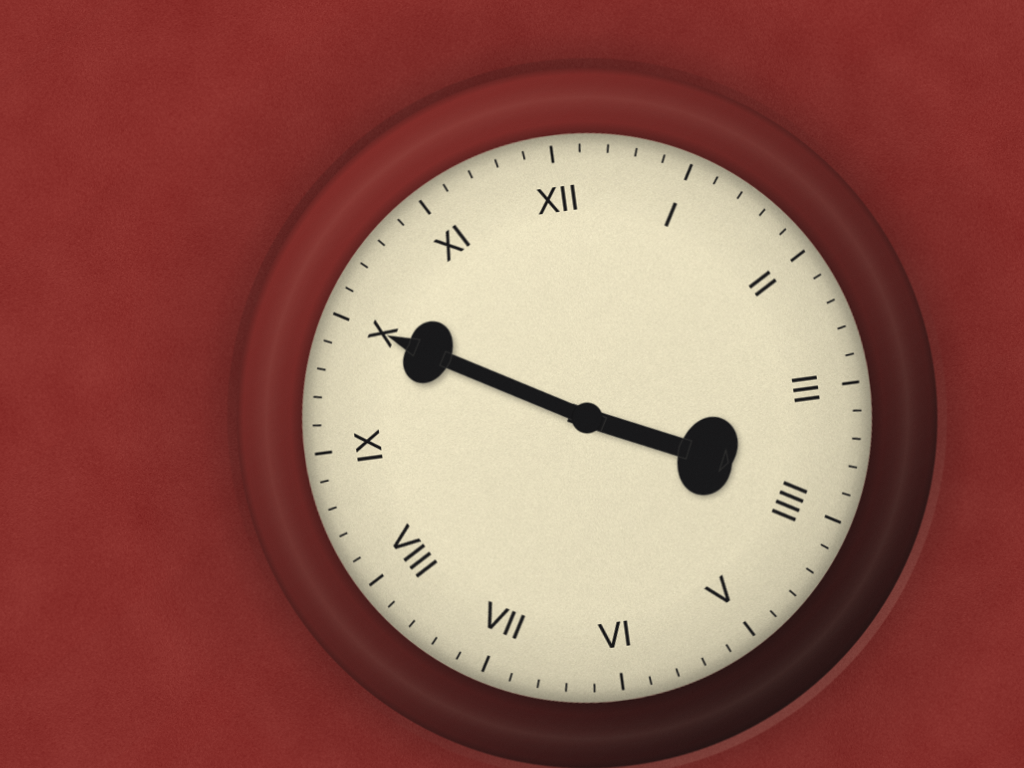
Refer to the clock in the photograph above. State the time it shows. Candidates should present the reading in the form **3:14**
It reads **3:50**
